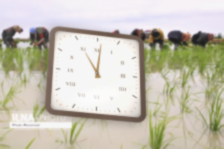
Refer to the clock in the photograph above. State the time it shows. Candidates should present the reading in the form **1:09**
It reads **11:01**
